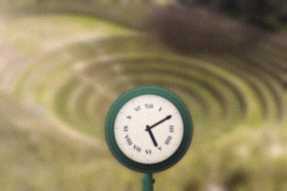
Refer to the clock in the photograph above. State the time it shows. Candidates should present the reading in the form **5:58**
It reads **5:10**
